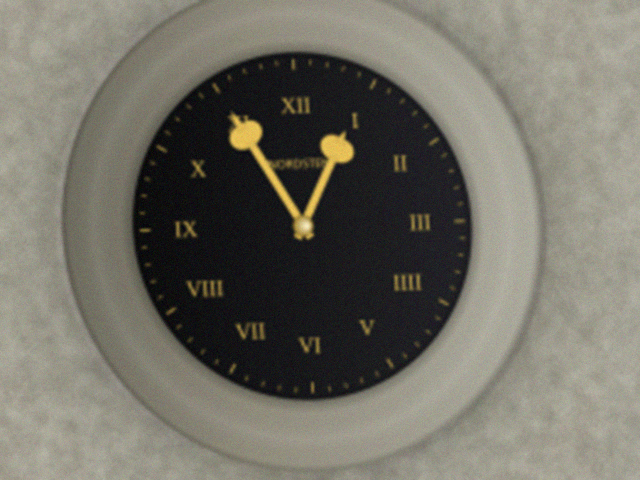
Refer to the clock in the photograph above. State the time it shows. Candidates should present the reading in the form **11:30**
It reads **12:55**
